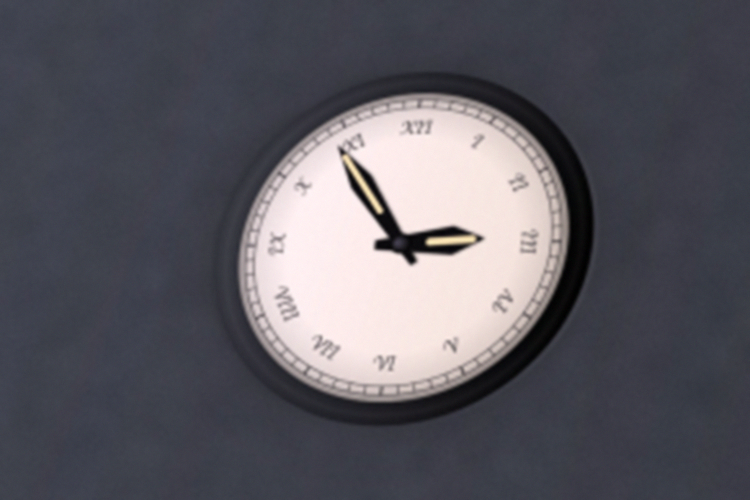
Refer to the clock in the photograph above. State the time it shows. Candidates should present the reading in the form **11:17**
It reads **2:54**
